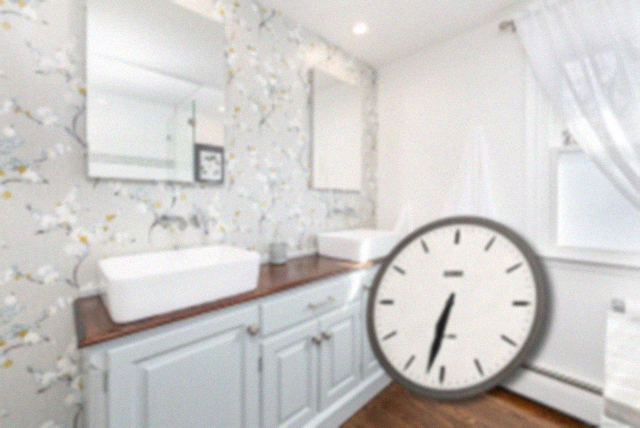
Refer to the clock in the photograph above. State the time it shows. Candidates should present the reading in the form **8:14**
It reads **6:32**
